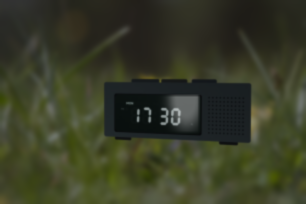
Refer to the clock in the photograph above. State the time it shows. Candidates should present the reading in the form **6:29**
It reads **17:30**
